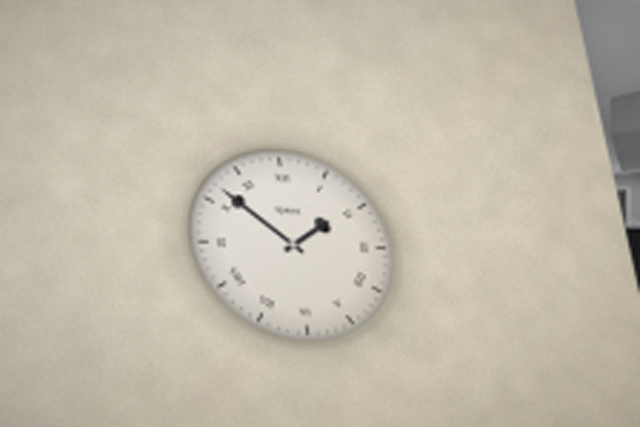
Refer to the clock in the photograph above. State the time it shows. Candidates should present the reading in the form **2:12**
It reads **1:52**
